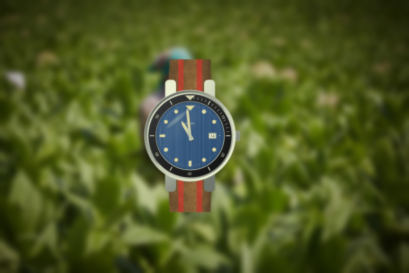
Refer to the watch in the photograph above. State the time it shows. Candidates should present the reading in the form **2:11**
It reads **10:59**
